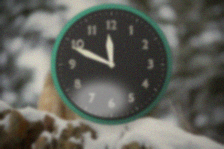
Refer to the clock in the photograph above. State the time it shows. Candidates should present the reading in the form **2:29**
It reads **11:49**
